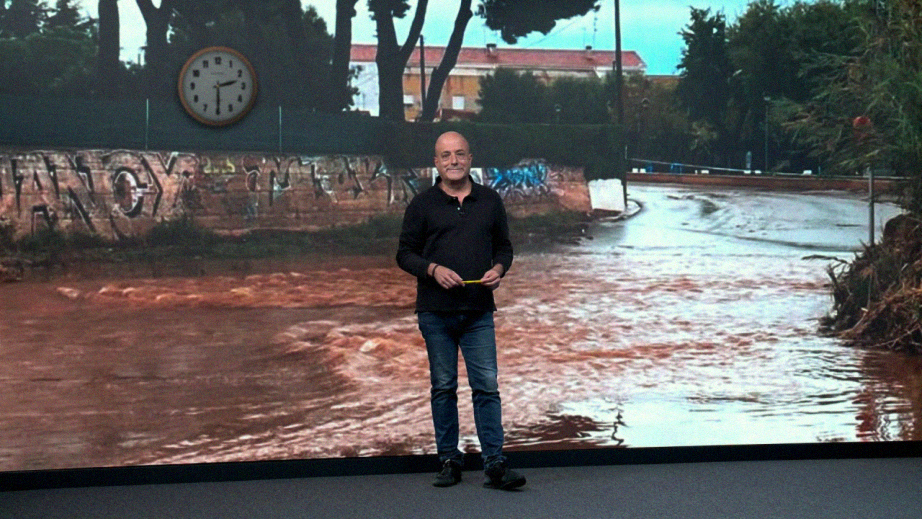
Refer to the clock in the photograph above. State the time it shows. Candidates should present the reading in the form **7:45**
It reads **2:30**
